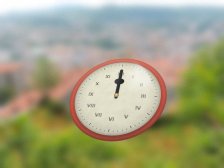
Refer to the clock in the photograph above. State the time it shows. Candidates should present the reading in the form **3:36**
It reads **12:00**
